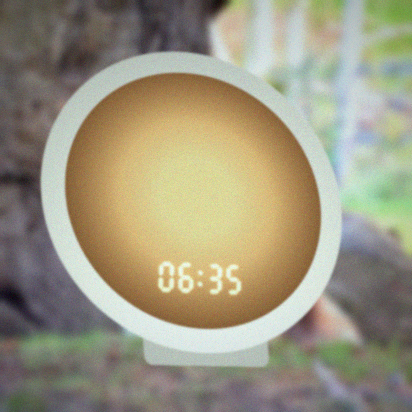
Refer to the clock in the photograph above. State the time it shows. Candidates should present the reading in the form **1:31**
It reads **6:35**
